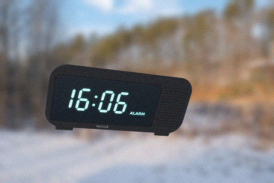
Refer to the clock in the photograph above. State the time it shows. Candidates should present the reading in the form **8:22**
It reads **16:06**
